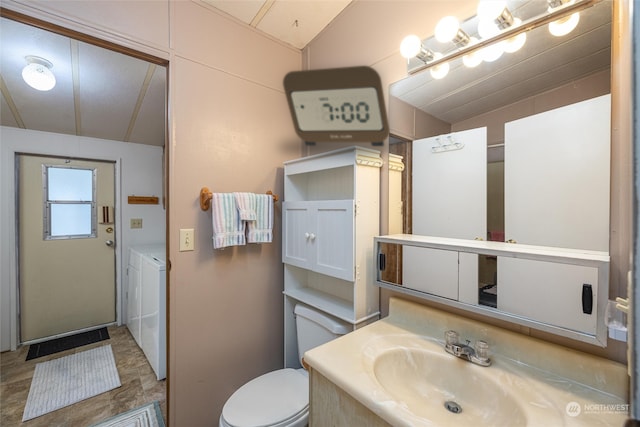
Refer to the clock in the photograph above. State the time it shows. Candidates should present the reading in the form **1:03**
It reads **7:00**
